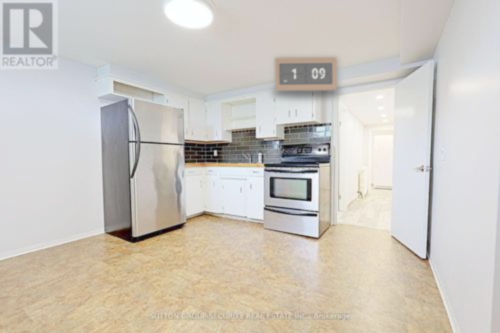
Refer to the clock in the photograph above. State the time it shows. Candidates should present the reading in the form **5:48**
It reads **1:09**
